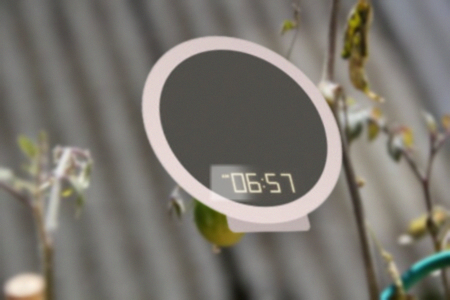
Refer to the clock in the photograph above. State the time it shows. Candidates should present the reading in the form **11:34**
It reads **6:57**
